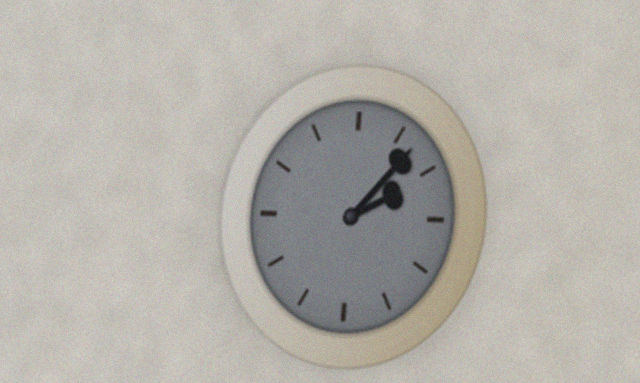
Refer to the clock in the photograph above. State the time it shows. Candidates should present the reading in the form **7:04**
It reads **2:07**
